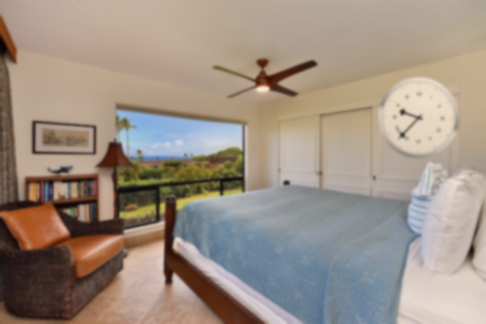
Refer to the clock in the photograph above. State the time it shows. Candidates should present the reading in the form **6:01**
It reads **9:37**
